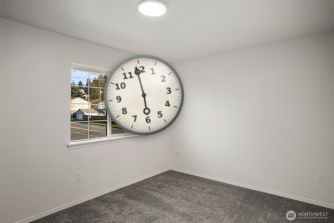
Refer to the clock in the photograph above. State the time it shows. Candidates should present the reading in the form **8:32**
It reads **5:59**
